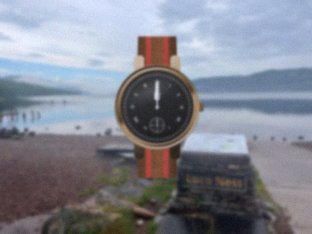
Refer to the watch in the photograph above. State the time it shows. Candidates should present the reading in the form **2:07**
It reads **12:00**
